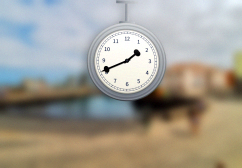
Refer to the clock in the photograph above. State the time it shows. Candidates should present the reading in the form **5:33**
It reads **1:41**
